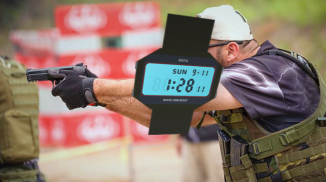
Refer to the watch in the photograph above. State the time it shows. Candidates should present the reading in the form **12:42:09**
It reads **1:28:11**
